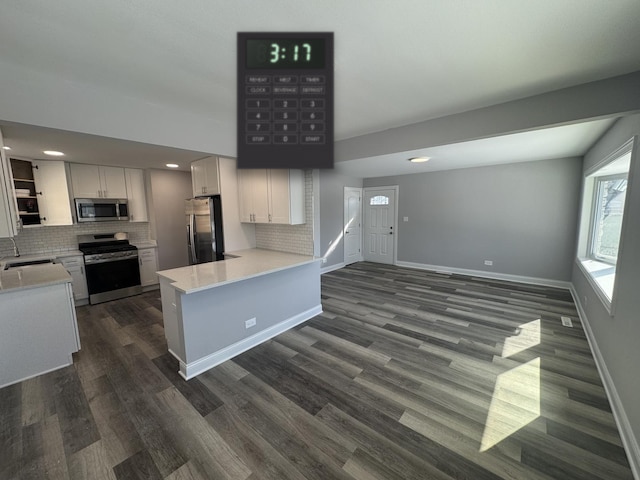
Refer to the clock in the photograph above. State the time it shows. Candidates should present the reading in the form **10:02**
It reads **3:17**
